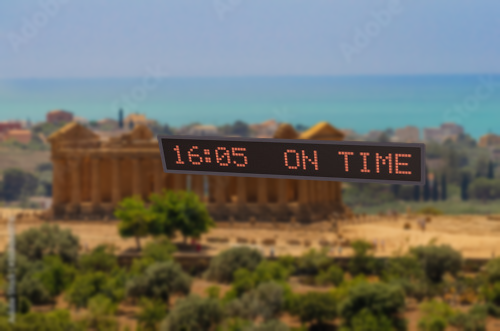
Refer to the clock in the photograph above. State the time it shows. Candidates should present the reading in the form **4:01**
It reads **16:05**
